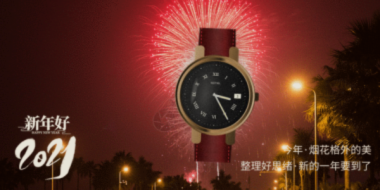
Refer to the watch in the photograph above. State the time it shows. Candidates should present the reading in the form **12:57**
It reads **3:25**
